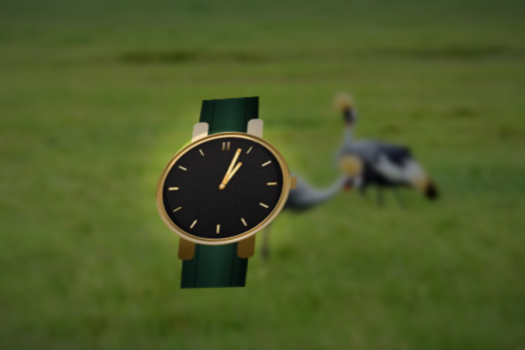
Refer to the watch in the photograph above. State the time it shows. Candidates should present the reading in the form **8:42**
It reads **1:03**
